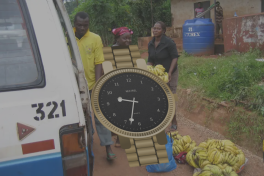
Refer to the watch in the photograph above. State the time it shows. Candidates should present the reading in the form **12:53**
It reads **9:33**
